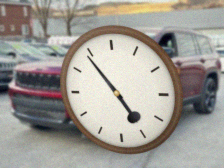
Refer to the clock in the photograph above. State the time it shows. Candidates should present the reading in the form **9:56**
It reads **4:54**
